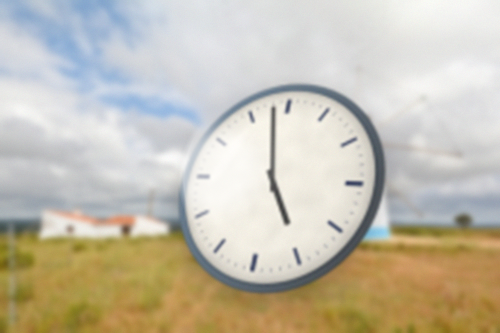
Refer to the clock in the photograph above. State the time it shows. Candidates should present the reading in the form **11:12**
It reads **4:58**
